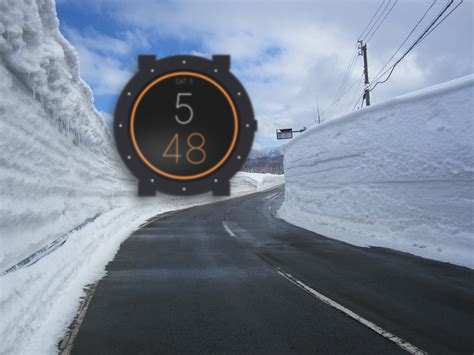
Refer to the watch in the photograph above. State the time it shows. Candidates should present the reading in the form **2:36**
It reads **5:48**
